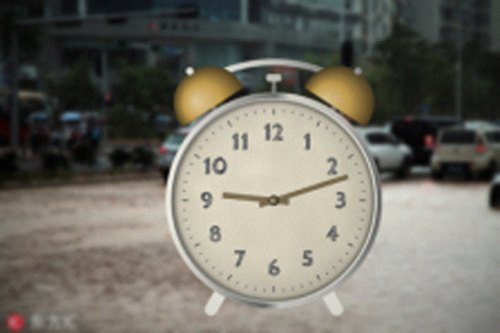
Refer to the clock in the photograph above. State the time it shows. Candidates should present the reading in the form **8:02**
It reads **9:12**
